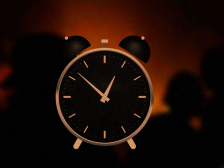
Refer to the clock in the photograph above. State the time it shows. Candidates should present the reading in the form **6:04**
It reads **12:52**
